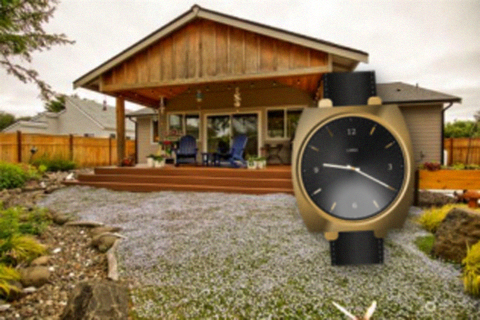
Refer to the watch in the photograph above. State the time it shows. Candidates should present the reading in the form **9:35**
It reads **9:20**
